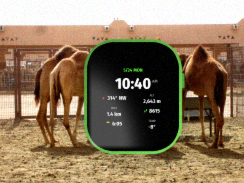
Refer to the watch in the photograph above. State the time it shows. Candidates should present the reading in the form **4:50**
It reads **10:40**
